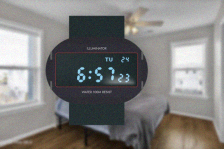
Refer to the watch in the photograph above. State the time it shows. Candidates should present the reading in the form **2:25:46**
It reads **6:57:23**
